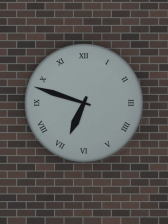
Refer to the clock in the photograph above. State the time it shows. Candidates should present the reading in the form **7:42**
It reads **6:48**
